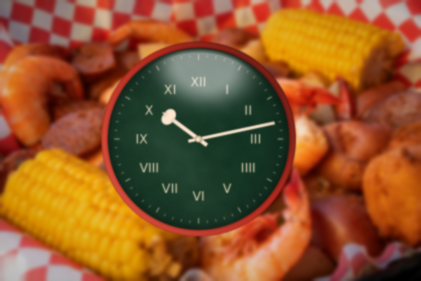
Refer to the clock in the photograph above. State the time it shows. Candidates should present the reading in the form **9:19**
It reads **10:13**
